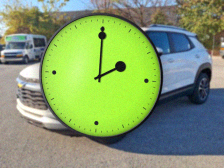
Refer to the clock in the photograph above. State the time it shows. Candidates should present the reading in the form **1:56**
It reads **2:00**
